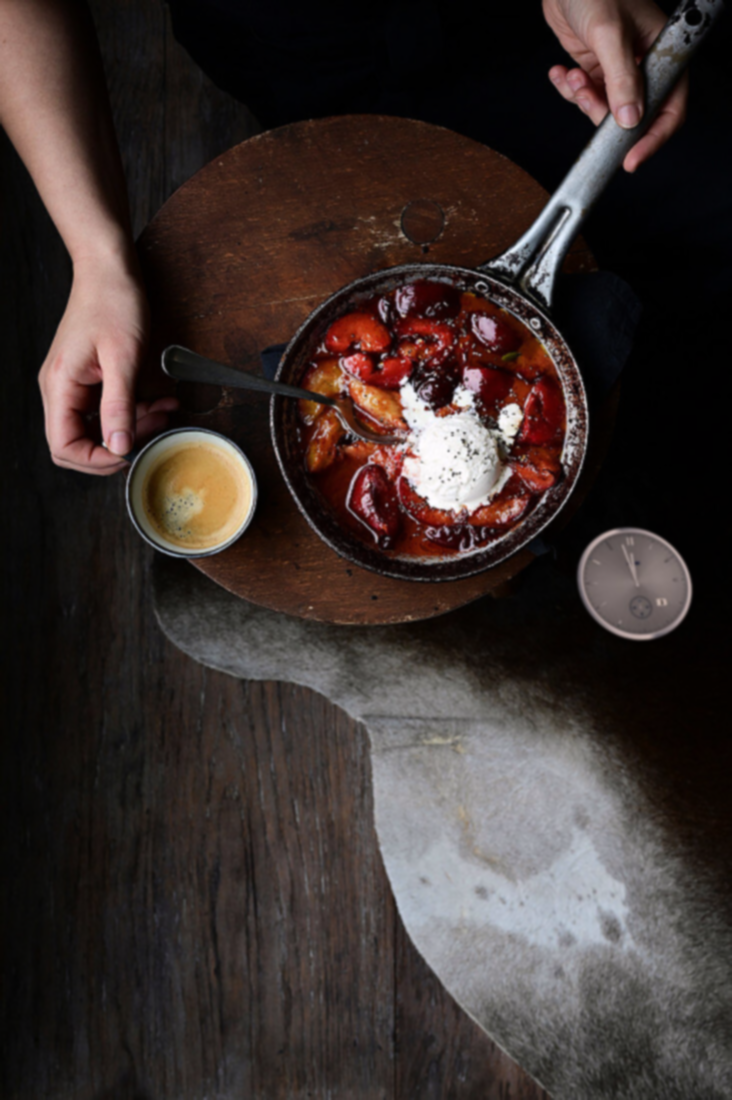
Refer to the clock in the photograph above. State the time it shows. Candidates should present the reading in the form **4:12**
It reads **11:58**
